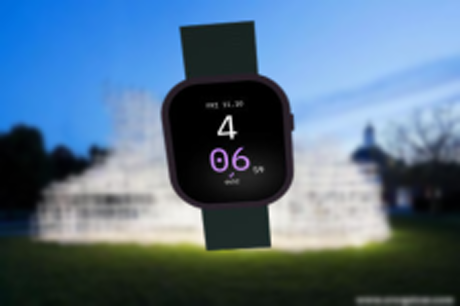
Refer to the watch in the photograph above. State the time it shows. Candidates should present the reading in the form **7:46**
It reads **4:06**
